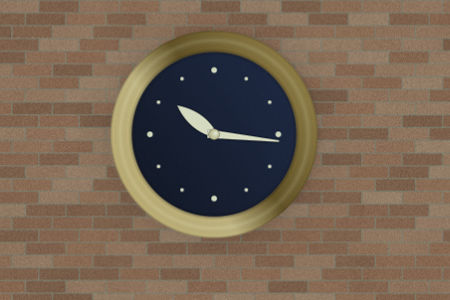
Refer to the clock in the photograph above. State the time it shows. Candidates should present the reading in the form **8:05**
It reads **10:16**
